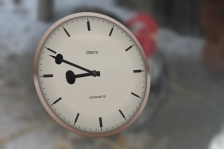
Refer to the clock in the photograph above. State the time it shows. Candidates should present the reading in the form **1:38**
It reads **8:49**
